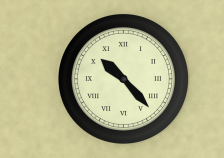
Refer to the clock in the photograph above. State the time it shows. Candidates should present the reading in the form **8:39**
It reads **10:23**
